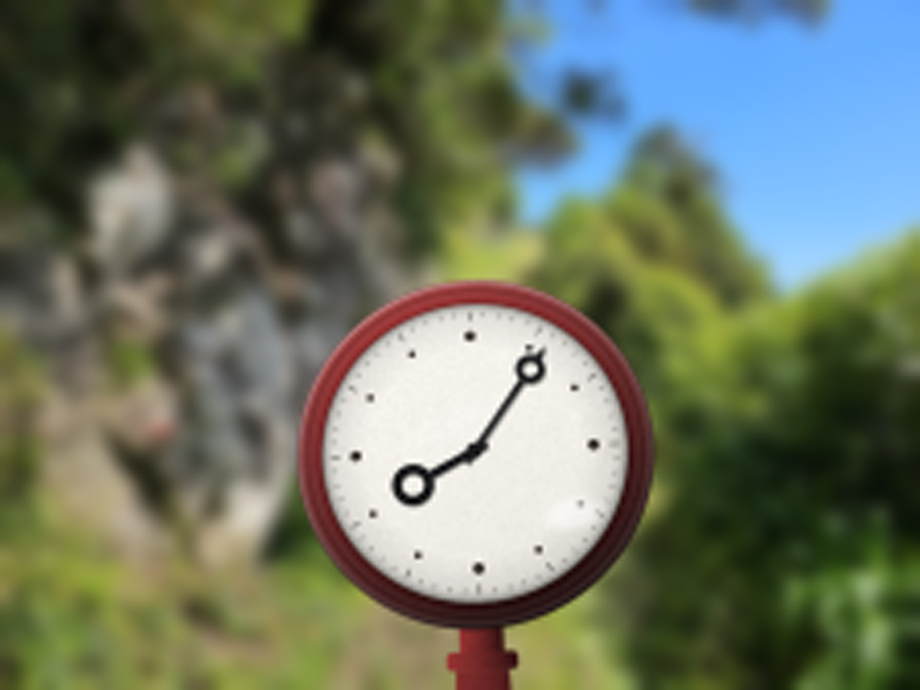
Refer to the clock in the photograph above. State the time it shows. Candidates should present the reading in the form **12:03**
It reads **8:06**
